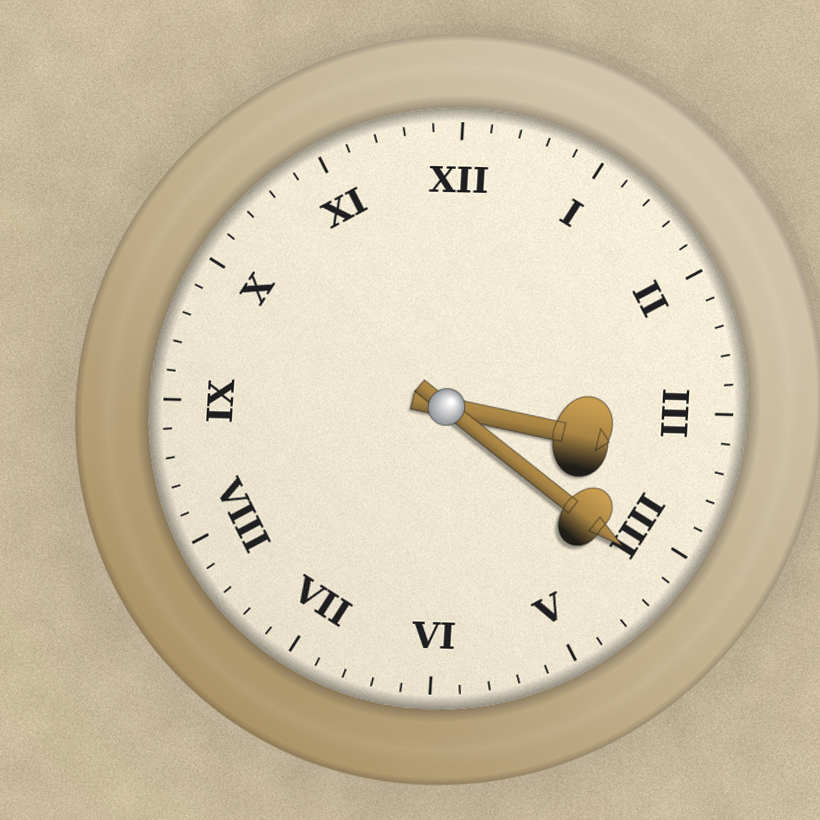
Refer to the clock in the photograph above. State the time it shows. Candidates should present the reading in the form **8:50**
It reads **3:21**
